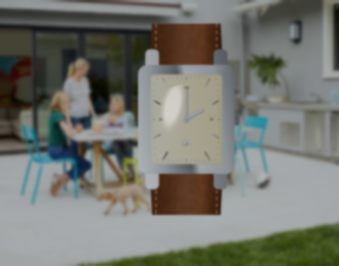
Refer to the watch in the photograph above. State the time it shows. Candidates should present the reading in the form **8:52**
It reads **2:00**
